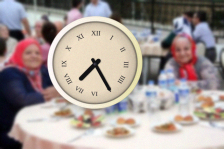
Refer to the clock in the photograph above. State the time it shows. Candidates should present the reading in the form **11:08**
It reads **7:25**
